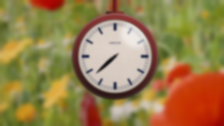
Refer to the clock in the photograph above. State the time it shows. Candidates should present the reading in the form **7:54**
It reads **7:38**
